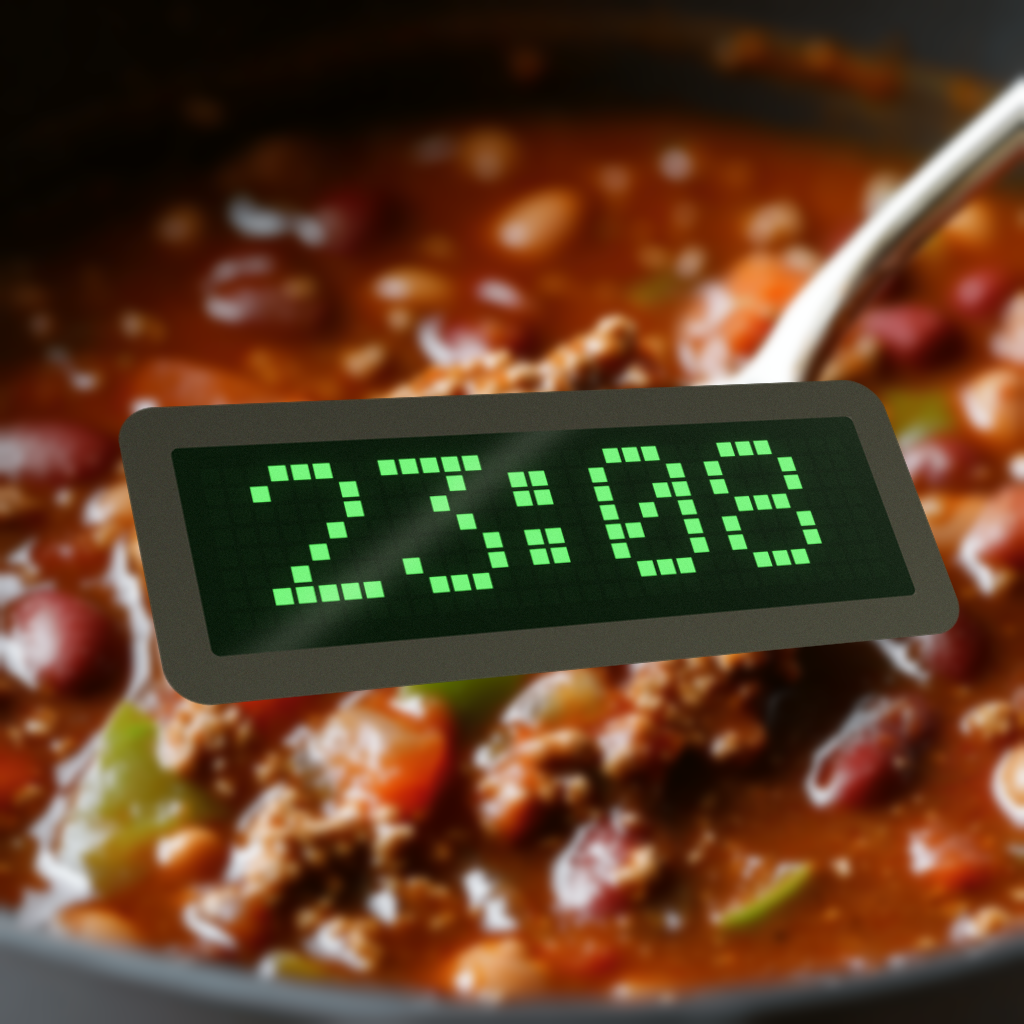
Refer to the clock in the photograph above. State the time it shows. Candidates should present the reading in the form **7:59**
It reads **23:08**
